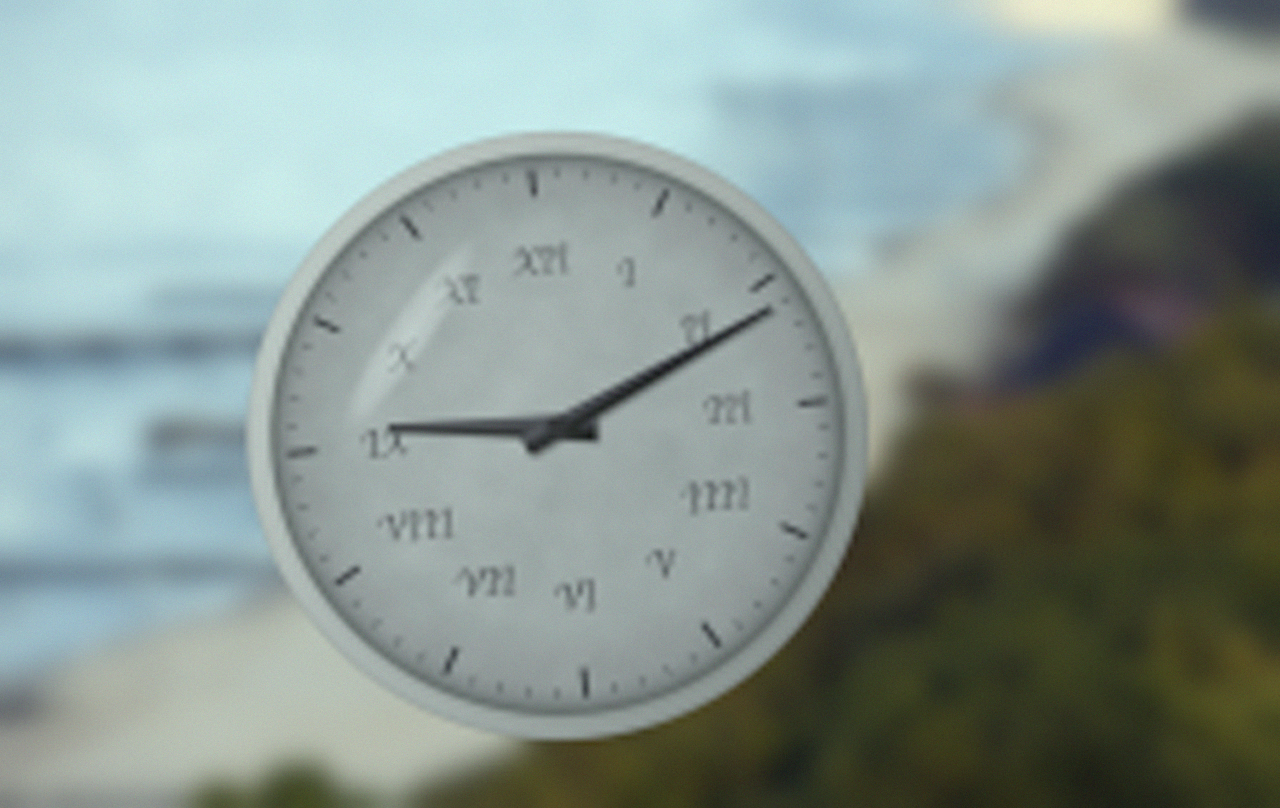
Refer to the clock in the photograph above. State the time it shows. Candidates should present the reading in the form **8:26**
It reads **9:11**
